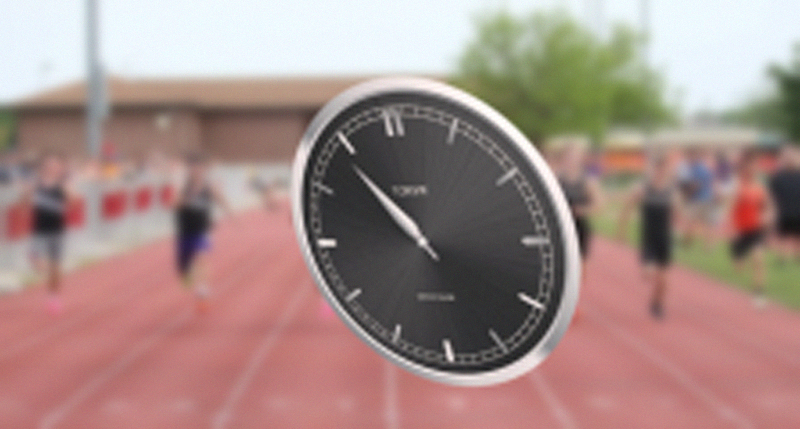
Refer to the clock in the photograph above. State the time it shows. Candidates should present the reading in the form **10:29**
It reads **10:54**
